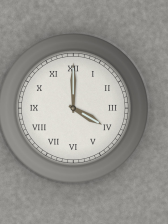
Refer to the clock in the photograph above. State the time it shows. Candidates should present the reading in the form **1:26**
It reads **4:00**
